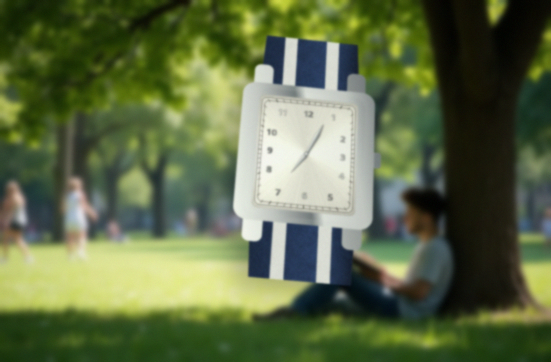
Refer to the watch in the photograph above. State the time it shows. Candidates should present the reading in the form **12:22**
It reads **7:04**
